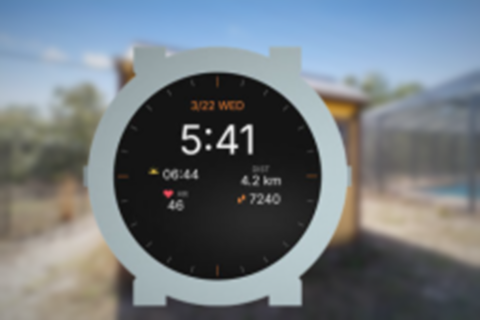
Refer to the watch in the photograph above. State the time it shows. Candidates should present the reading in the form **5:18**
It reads **5:41**
